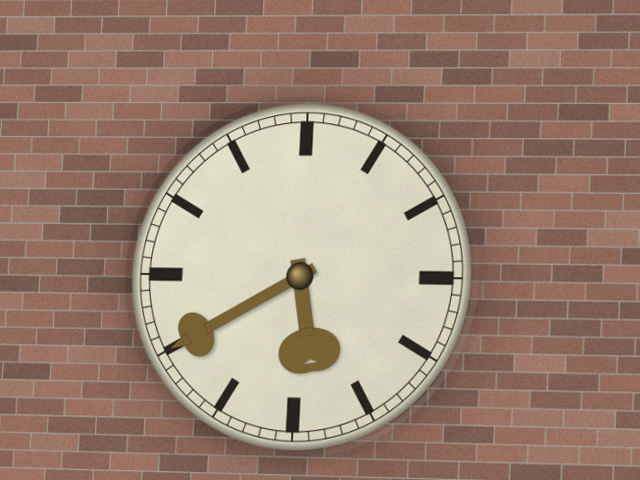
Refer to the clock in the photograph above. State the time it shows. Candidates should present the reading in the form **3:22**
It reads **5:40**
